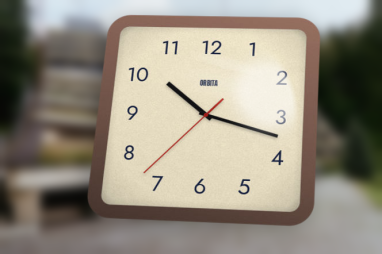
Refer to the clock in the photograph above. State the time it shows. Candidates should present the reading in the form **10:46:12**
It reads **10:17:37**
